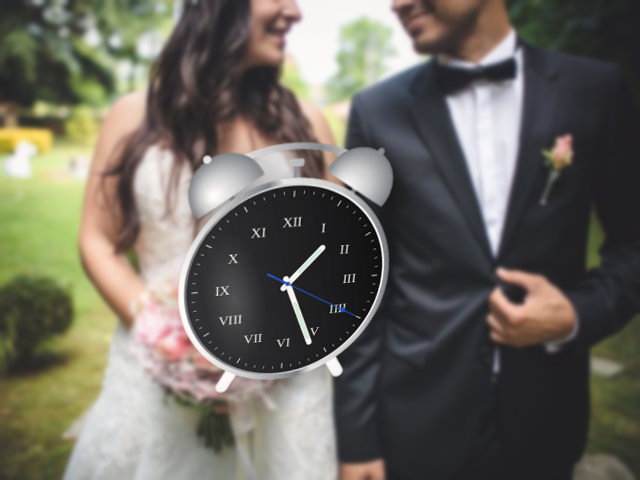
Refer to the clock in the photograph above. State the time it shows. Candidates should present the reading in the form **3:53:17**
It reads **1:26:20**
